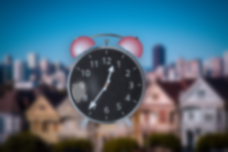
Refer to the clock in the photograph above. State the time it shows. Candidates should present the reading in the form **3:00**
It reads **12:36**
